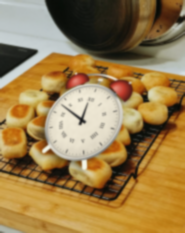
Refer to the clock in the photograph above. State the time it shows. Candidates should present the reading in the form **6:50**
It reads **11:48**
